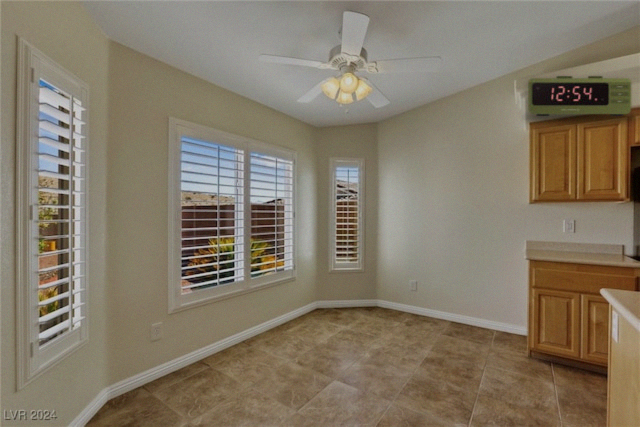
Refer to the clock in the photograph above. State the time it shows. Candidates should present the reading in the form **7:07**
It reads **12:54**
